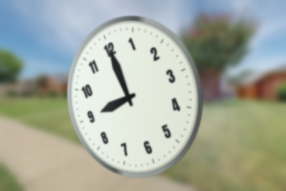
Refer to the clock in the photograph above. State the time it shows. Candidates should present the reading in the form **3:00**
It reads **9:00**
